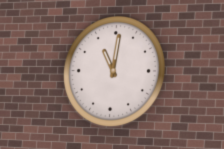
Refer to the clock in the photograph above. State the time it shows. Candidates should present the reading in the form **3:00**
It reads **11:01**
